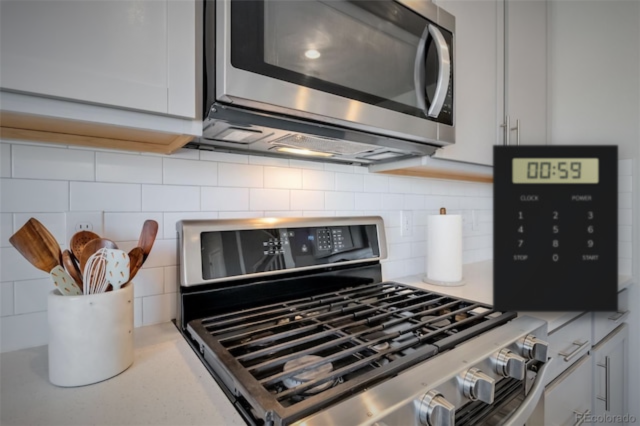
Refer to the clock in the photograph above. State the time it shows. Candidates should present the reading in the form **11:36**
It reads **0:59**
